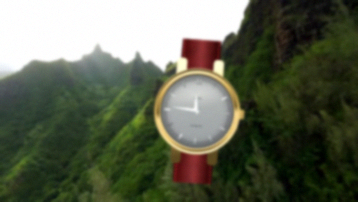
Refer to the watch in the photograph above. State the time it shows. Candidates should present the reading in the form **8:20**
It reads **11:46**
